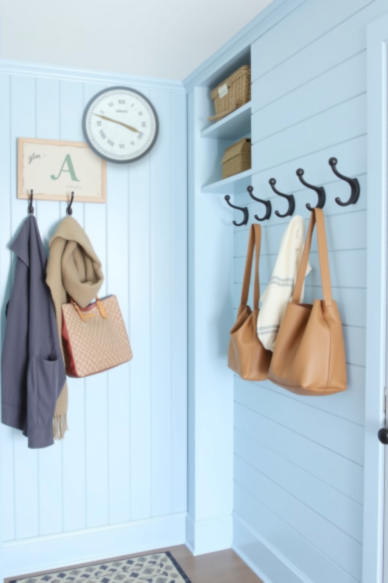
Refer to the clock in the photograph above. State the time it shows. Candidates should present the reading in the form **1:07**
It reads **3:48**
